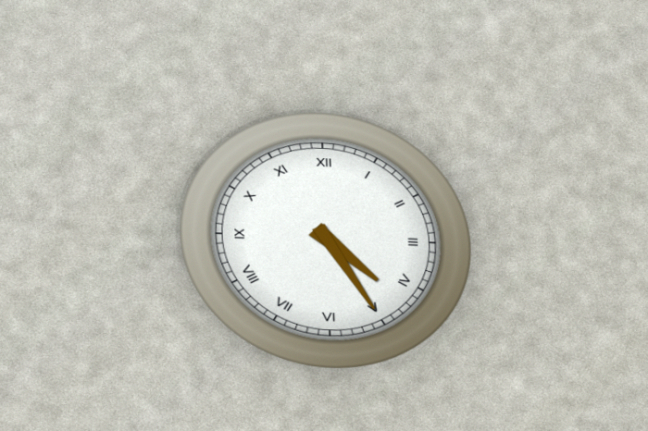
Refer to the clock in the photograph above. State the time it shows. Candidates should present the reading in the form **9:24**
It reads **4:25**
